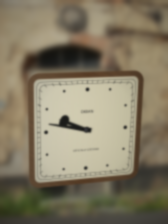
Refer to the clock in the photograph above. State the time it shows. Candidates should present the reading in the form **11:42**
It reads **9:47**
